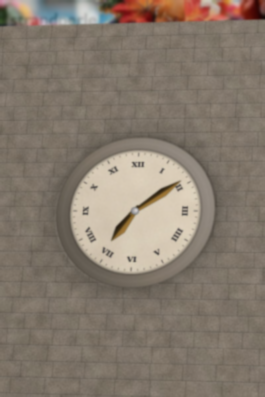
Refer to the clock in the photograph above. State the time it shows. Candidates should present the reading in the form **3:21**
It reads **7:09**
